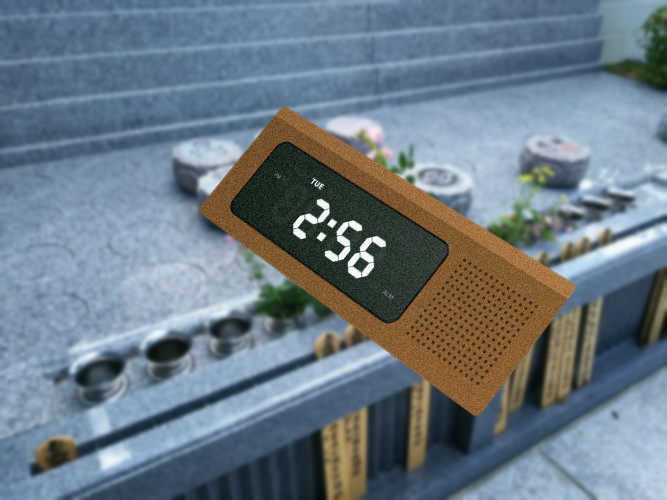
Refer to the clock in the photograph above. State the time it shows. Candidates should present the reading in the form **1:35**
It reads **2:56**
